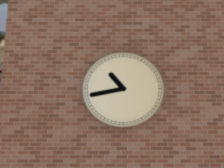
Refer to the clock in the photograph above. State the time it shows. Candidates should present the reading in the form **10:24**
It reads **10:43**
